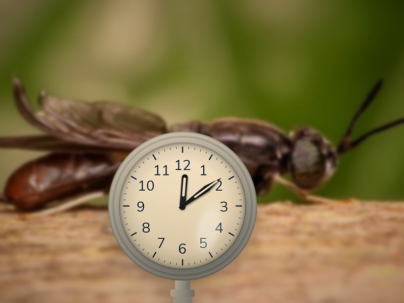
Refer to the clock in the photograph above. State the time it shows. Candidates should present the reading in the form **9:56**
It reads **12:09**
